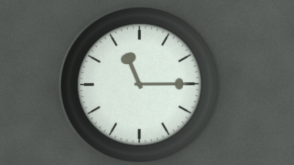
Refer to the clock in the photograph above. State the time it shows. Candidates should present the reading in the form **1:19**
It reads **11:15**
